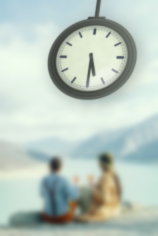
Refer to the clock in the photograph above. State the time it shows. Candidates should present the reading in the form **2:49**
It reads **5:30**
